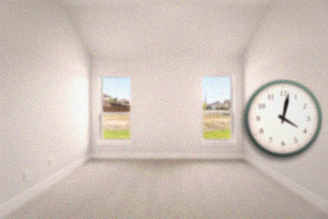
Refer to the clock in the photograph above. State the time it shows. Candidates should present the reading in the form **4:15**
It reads **4:02**
